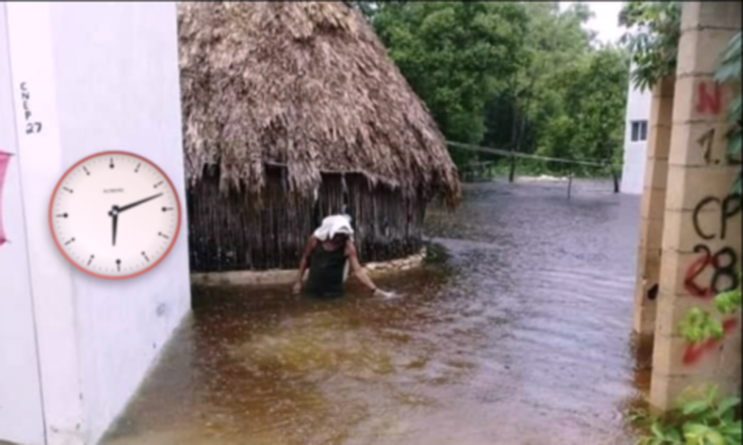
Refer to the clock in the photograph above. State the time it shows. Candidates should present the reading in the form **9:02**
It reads **6:12**
